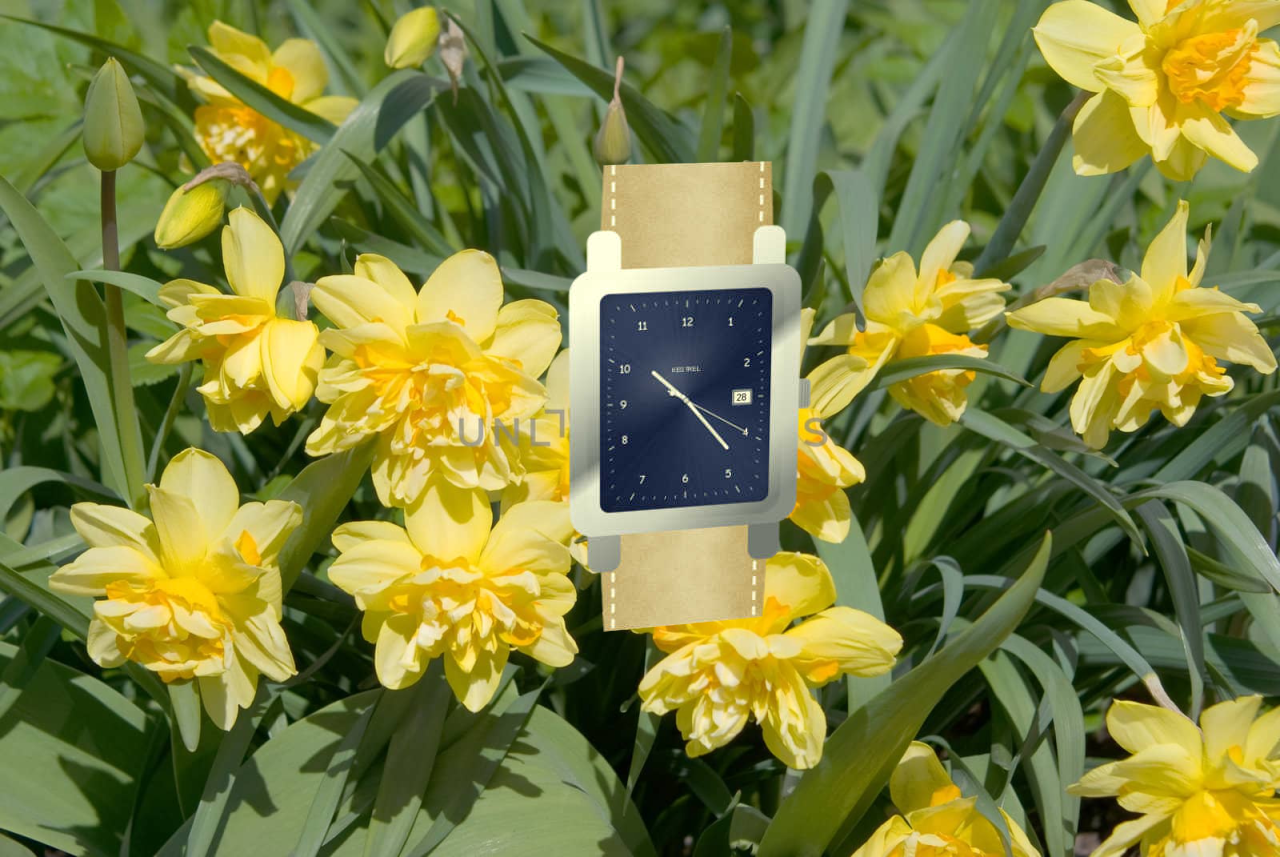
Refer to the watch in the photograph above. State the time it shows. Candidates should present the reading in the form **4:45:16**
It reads **10:23:20**
